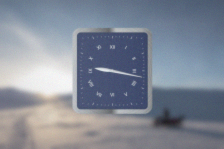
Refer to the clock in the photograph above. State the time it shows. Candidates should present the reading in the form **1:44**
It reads **9:17**
